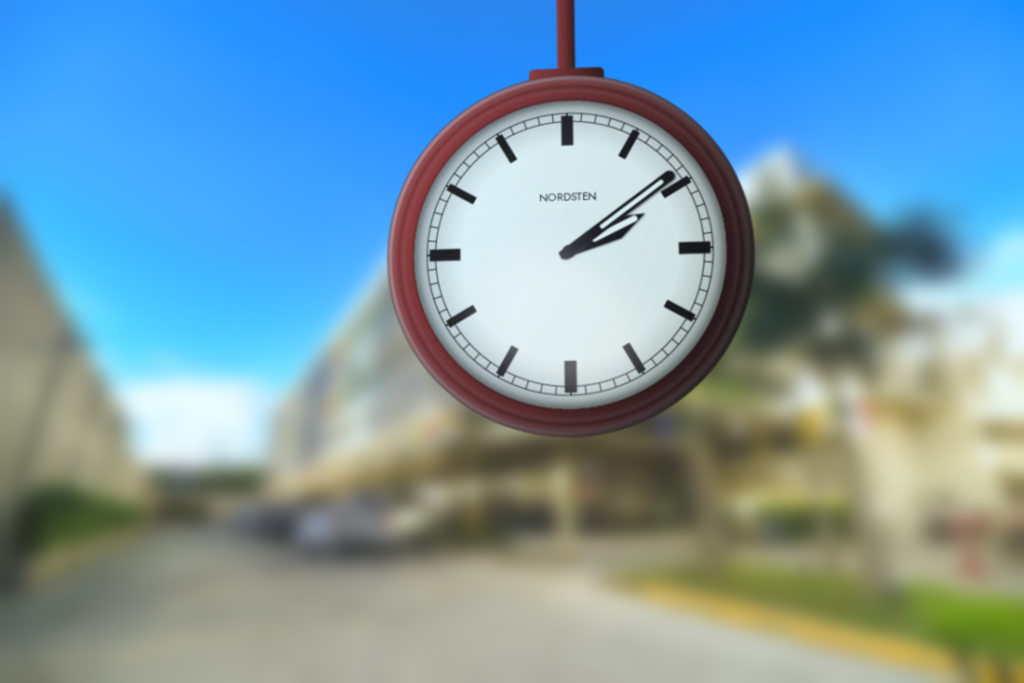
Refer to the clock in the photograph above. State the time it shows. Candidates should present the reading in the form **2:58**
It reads **2:09**
